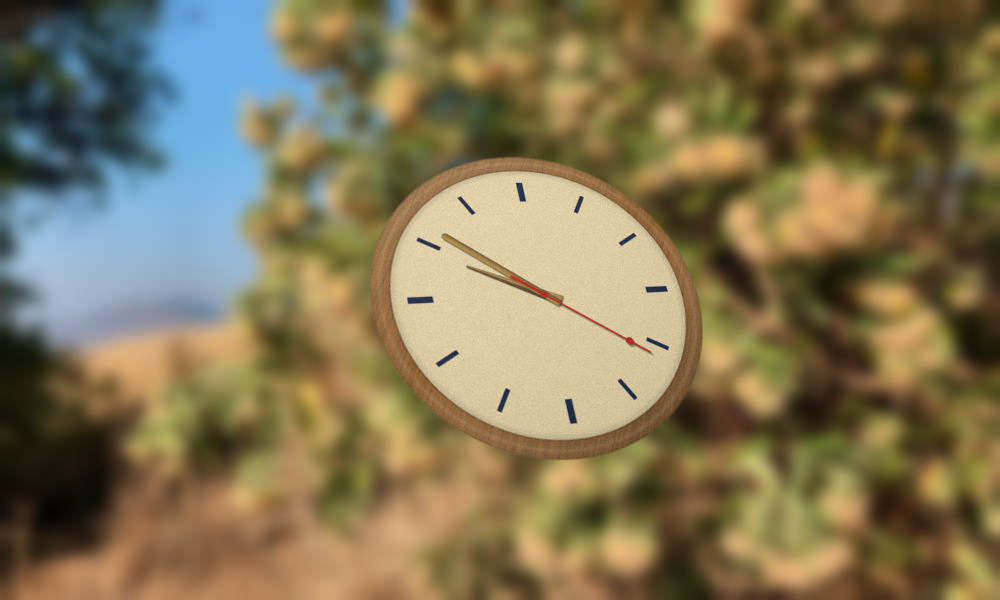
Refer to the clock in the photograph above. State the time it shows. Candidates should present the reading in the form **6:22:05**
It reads **9:51:21**
